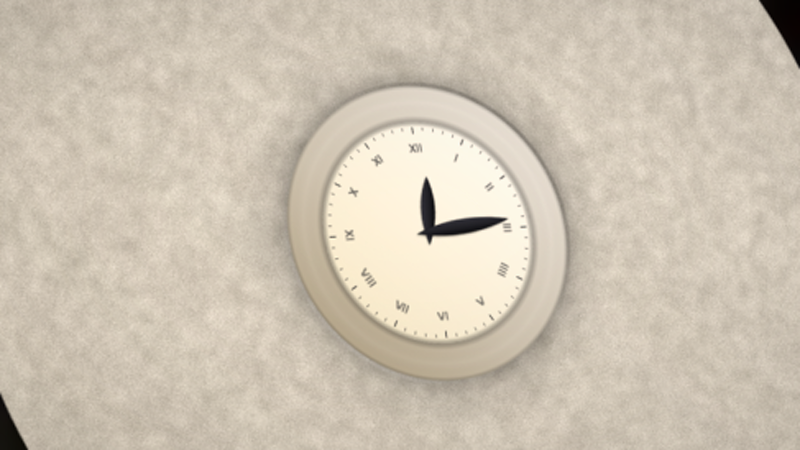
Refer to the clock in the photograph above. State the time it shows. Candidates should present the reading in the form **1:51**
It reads **12:14**
